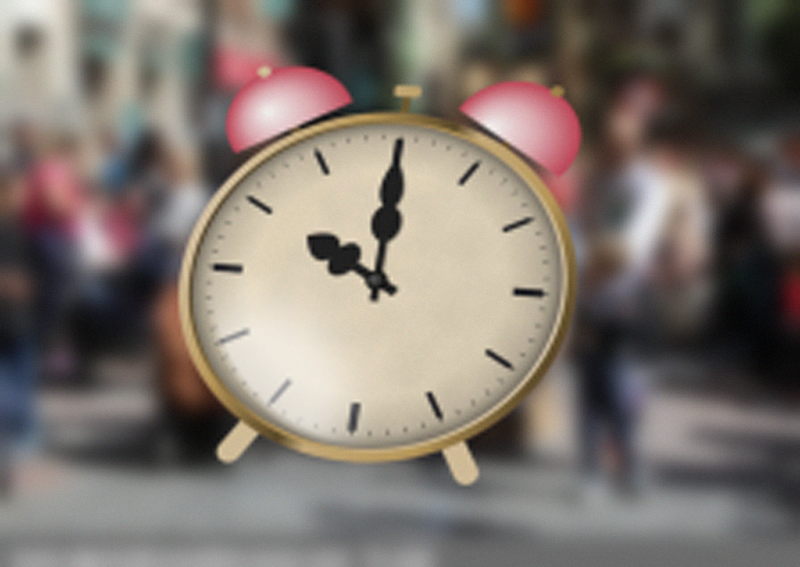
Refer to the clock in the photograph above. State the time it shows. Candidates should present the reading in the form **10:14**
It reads **10:00**
